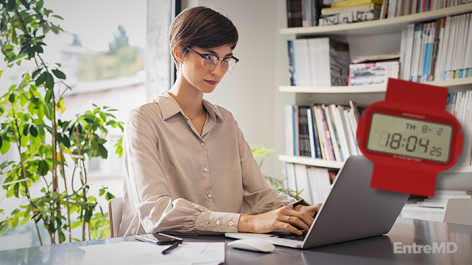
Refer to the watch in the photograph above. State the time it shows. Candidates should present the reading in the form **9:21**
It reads **18:04**
